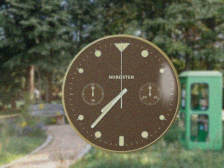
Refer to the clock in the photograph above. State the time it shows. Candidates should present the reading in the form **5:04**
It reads **7:37**
